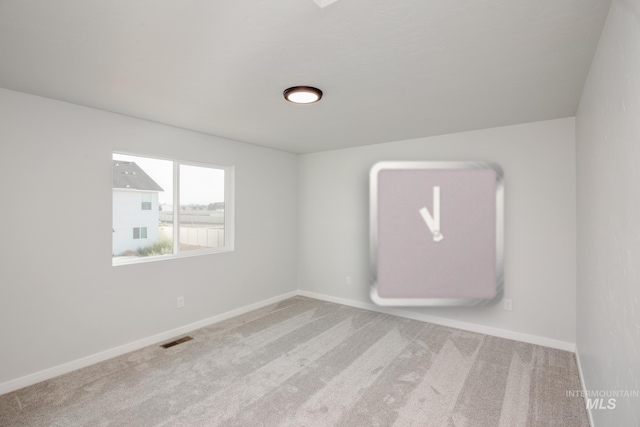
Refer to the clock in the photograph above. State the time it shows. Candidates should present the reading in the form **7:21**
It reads **11:00**
